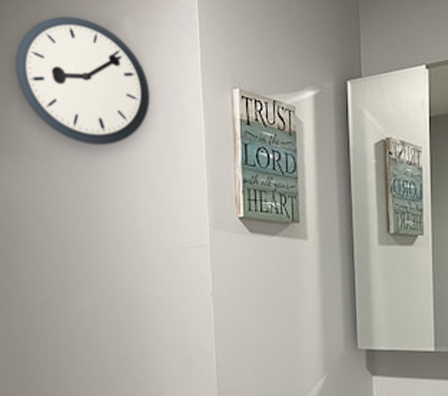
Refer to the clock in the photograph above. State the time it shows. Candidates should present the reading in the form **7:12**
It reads **9:11**
